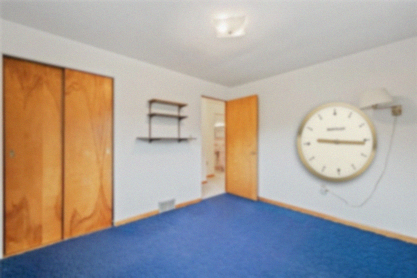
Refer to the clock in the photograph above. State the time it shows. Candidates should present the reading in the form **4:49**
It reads **9:16**
